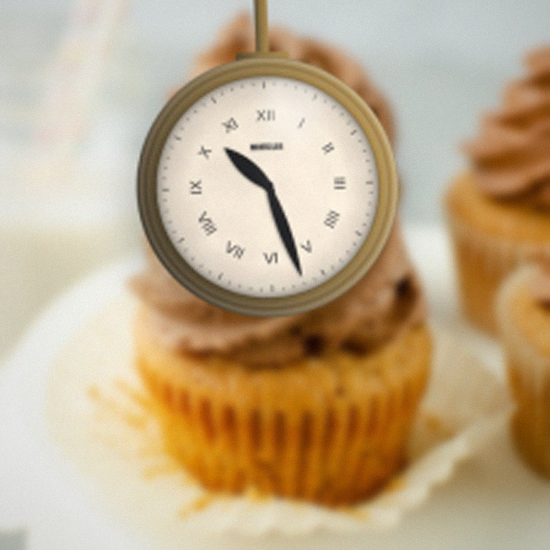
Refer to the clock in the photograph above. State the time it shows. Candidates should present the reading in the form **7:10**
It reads **10:27**
